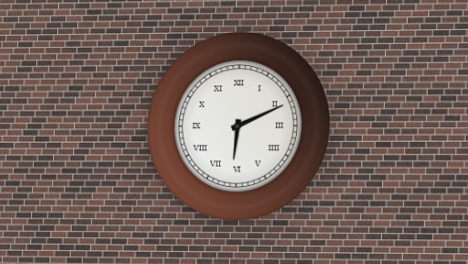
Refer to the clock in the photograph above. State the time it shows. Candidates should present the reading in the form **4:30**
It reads **6:11**
